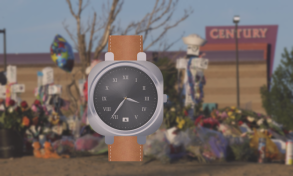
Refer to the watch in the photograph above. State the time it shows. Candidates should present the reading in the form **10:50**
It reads **3:36**
